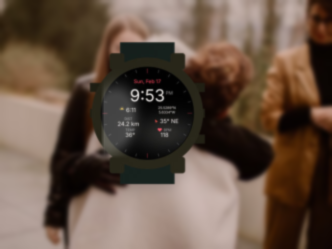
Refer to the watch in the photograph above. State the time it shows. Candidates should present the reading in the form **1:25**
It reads **9:53**
